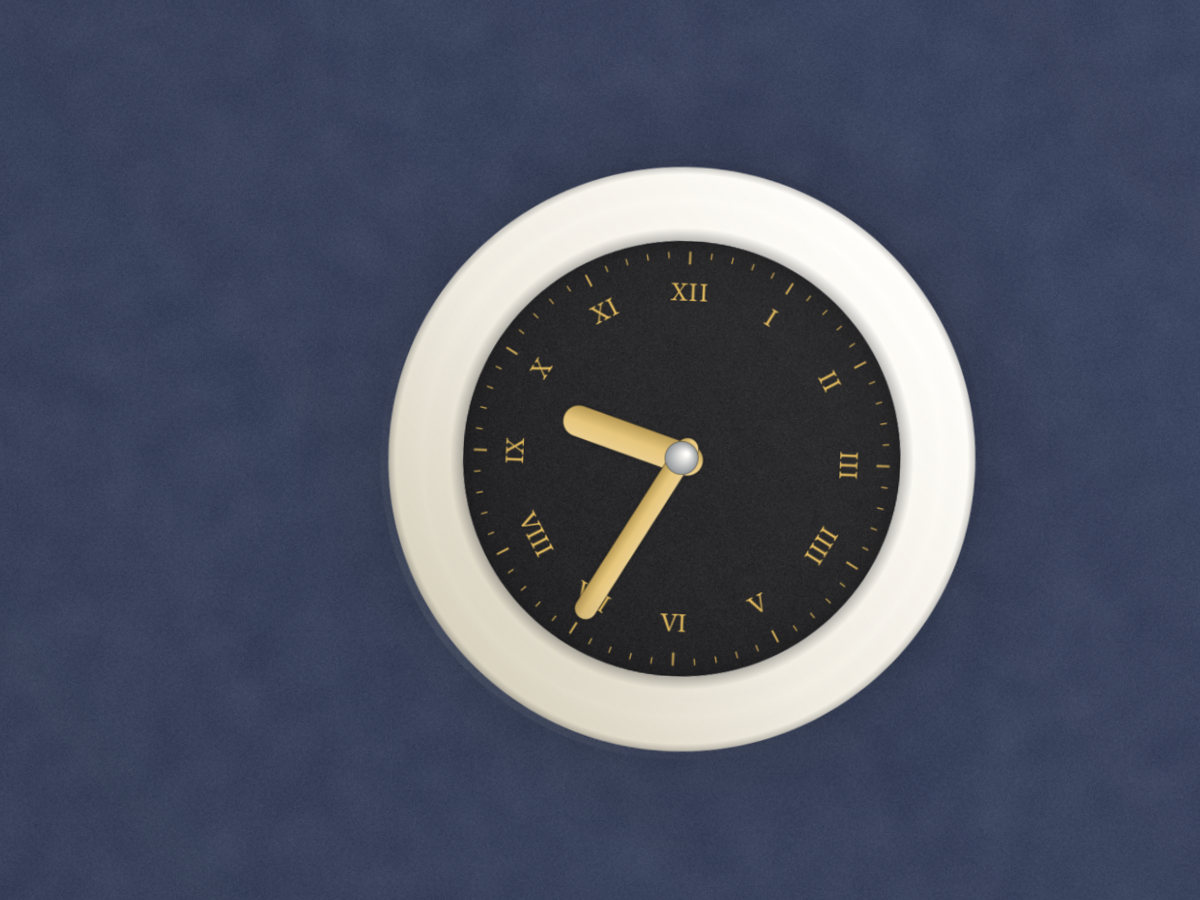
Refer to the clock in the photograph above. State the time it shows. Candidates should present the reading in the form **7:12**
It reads **9:35**
